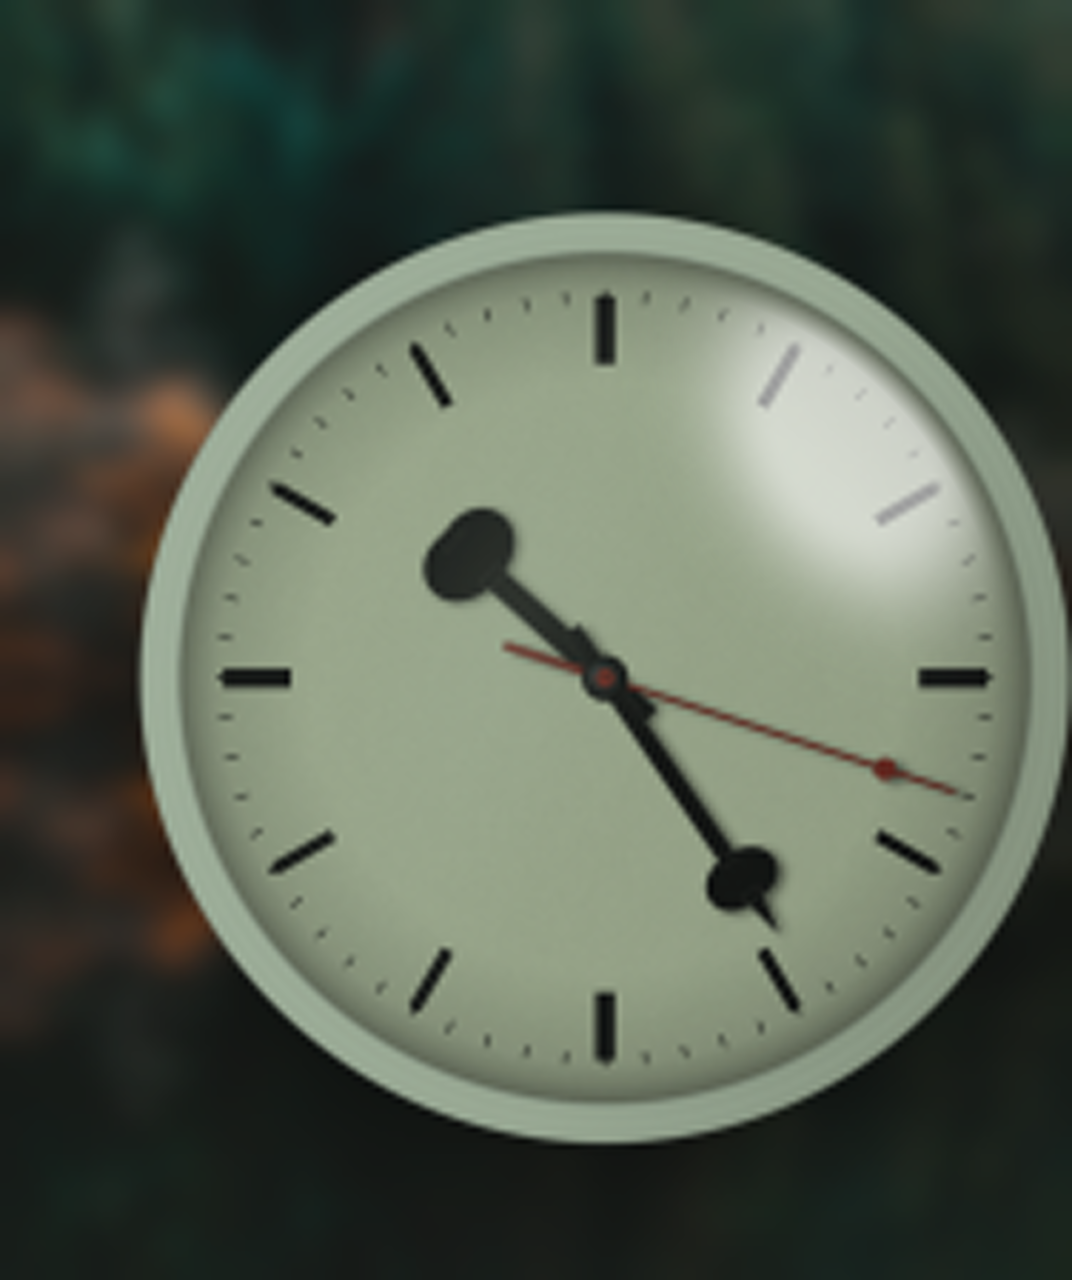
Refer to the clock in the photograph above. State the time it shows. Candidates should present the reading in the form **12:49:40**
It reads **10:24:18**
